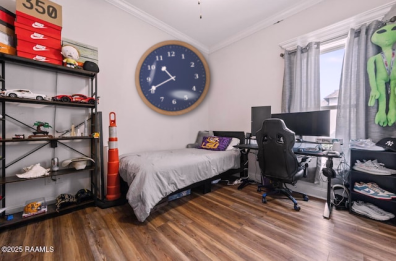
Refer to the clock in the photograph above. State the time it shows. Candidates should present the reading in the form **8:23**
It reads **10:41**
